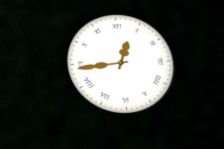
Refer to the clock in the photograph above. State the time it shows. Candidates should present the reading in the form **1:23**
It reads **12:44**
